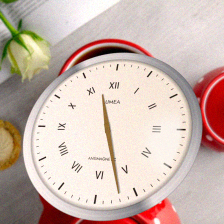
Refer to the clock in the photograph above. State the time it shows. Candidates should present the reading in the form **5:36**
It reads **11:27**
